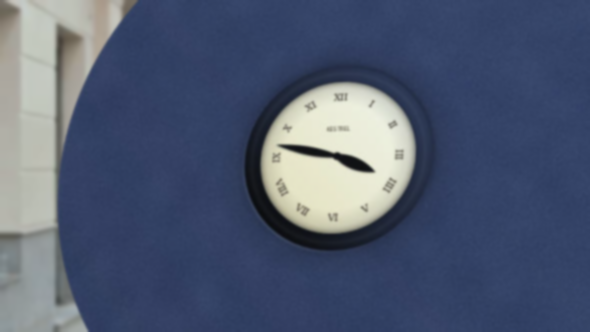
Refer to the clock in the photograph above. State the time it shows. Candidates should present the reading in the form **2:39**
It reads **3:47**
